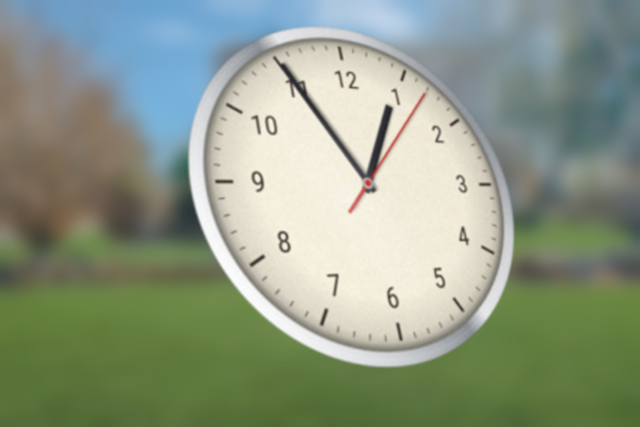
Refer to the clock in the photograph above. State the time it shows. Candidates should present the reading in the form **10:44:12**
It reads **12:55:07**
